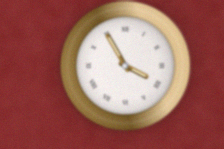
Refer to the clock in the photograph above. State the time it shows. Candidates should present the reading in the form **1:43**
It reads **3:55**
